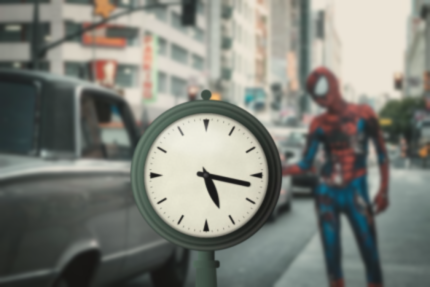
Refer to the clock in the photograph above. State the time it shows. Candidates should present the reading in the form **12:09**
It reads **5:17**
